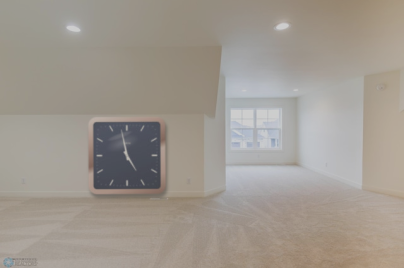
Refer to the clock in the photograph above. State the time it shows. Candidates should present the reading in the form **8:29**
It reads **4:58**
